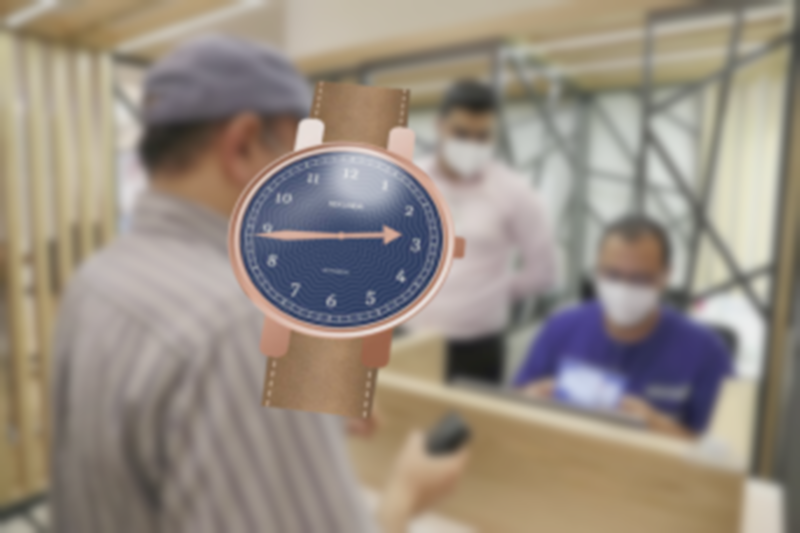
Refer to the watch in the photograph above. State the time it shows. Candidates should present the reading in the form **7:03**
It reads **2:44**
